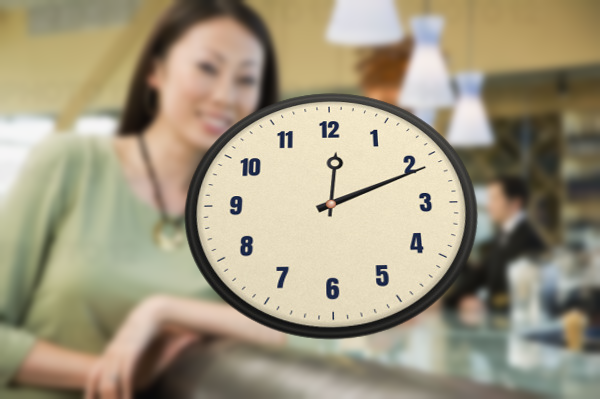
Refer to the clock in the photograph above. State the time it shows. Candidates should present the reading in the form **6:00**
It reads **12:11**
